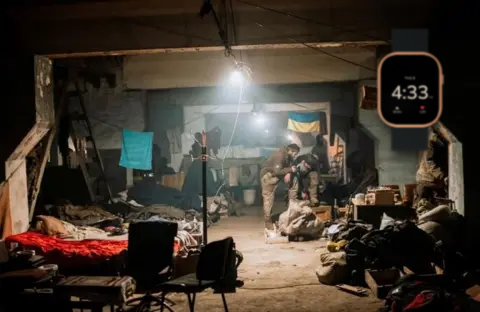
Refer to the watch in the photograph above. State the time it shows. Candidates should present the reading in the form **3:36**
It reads **4:33**
